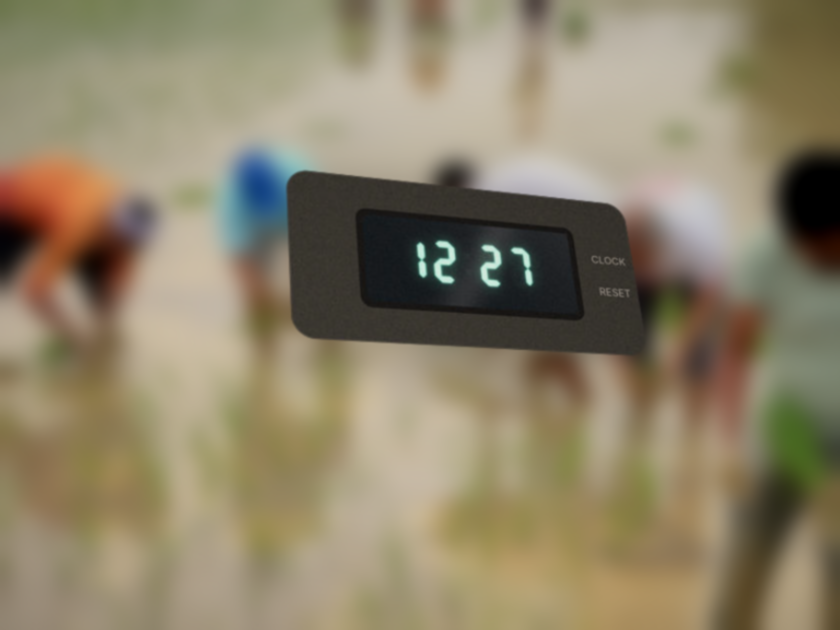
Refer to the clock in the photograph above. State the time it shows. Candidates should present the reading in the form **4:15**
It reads **12:27**
